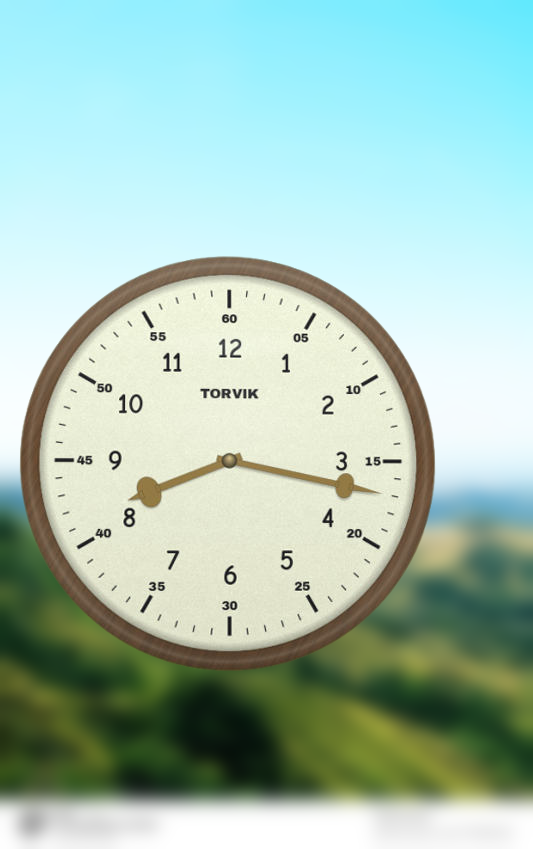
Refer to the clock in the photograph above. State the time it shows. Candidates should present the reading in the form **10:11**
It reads **8:17**
